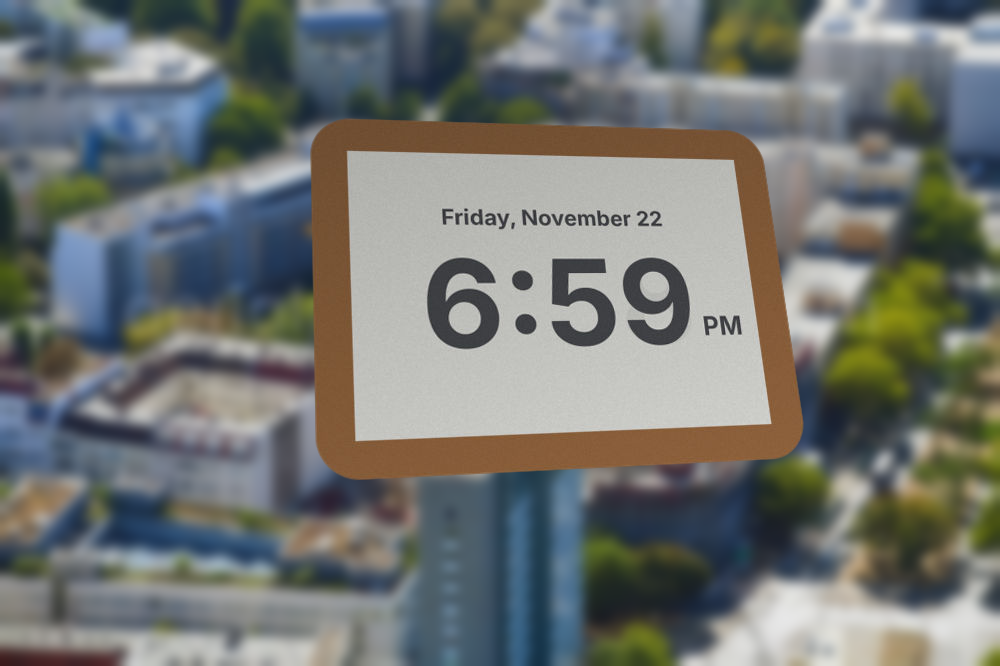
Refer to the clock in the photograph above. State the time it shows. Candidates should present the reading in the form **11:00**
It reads **6:59**
